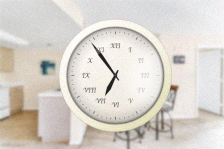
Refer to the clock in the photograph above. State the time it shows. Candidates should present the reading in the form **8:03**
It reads **6:54**
